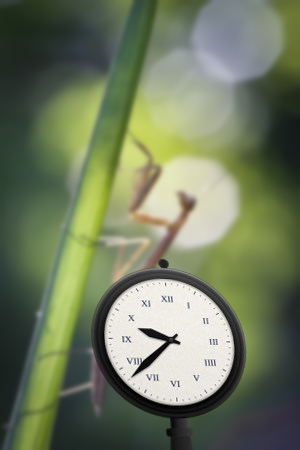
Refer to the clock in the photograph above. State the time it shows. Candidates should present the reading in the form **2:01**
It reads **9:38**
